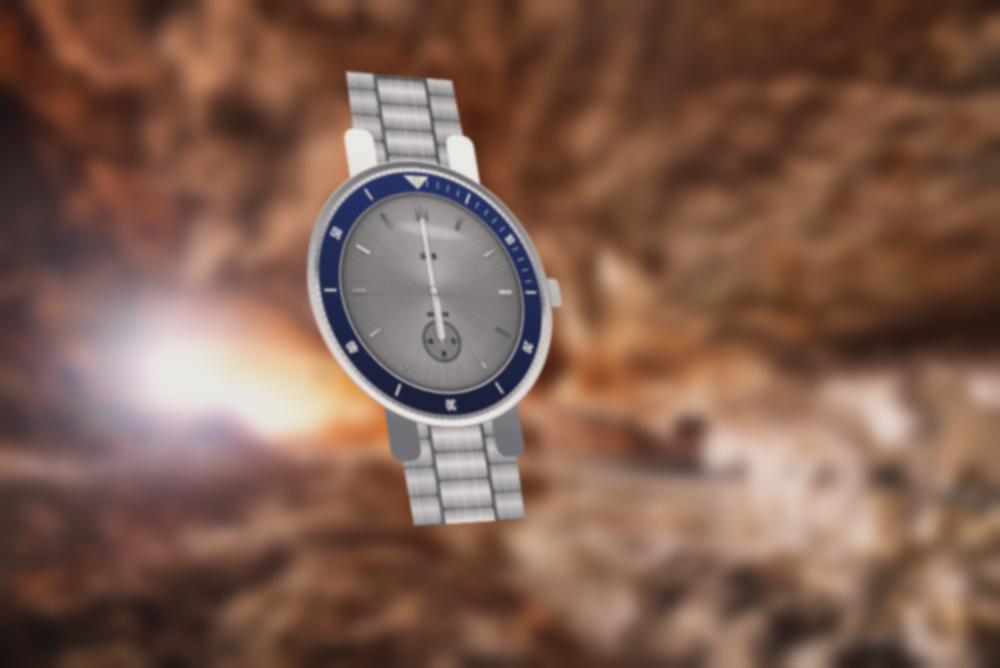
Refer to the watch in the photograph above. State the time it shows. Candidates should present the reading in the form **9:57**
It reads **6:00**
